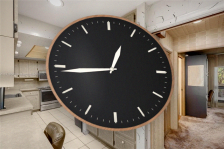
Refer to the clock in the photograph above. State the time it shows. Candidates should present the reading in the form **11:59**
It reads **12:44**
